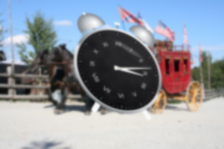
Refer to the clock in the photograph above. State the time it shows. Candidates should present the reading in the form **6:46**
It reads **3:13**
